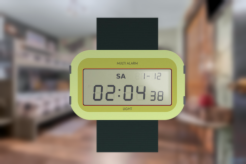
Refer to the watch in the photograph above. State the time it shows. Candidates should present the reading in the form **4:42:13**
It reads **2:04:38**
